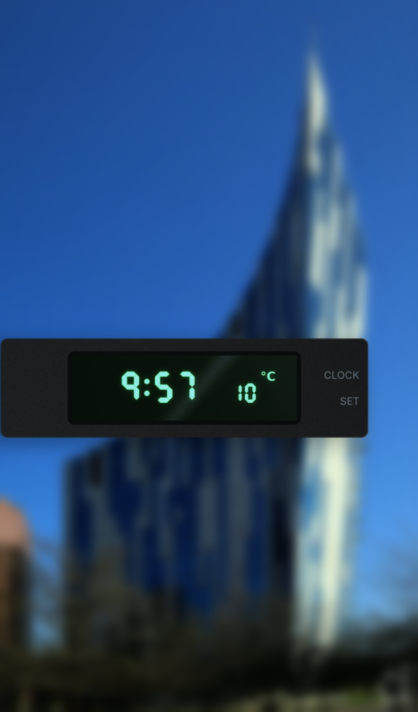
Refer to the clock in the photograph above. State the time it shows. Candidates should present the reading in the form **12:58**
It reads **9:57**
